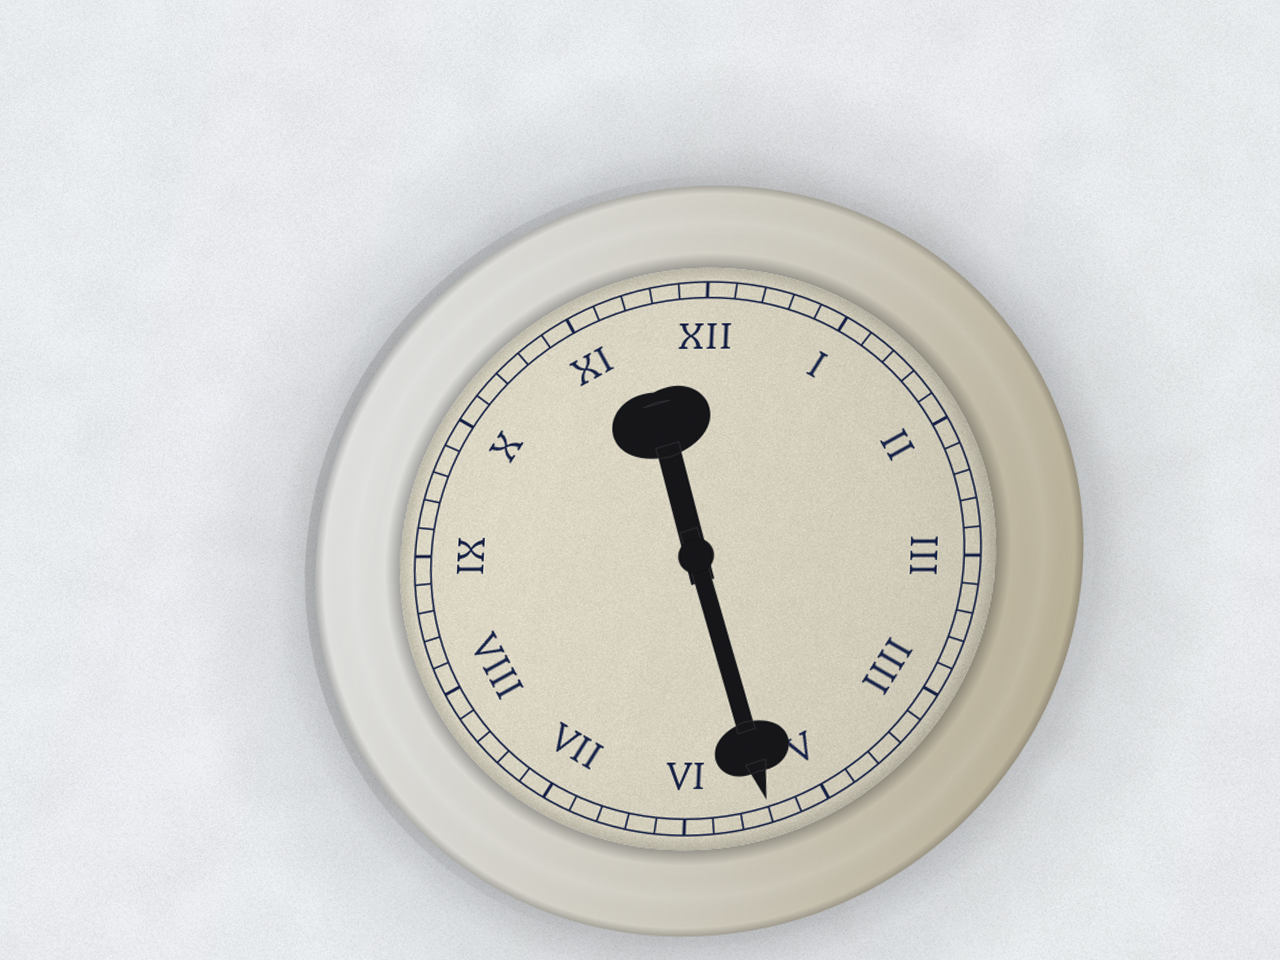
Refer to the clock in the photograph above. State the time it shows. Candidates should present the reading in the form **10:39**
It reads **11:27**
